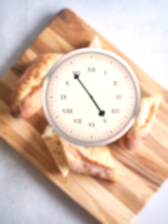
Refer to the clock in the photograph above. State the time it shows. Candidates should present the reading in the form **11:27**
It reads **4:54**
